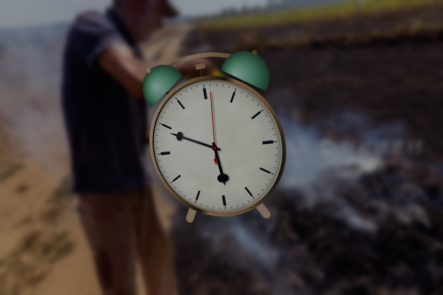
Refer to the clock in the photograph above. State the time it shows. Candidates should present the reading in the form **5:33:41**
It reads **5:49:01**
